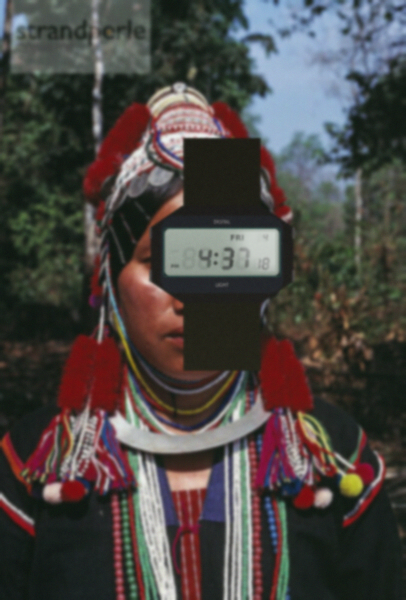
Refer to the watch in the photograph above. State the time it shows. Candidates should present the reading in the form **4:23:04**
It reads **4:37:18**
